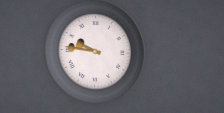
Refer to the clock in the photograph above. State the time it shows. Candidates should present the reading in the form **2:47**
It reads **9:46**
